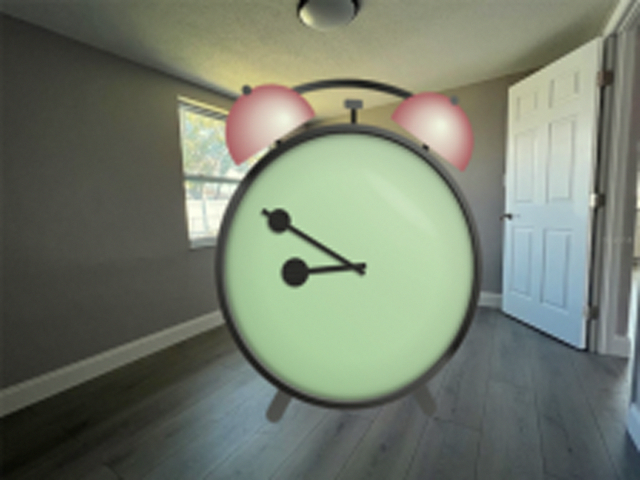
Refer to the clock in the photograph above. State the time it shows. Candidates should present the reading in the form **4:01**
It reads **8:50**
